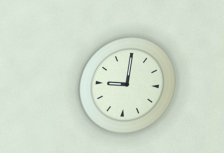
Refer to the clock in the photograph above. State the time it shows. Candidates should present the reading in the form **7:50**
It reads **9:00**
